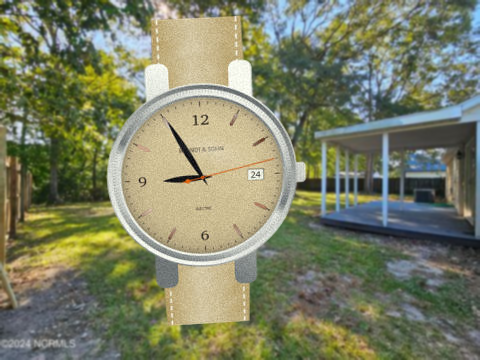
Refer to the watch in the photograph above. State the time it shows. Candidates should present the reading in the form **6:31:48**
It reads **8:55:13**
